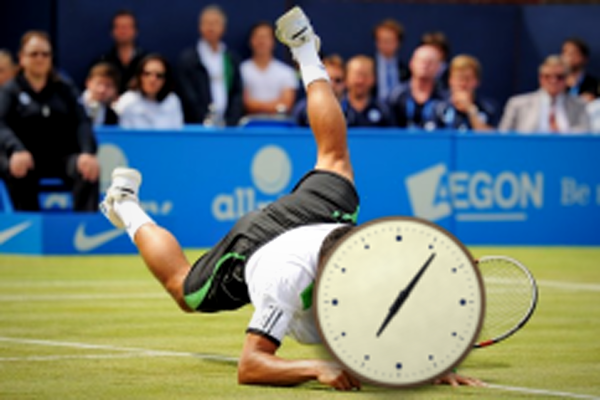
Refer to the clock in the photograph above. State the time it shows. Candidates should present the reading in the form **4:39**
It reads **7:06**
